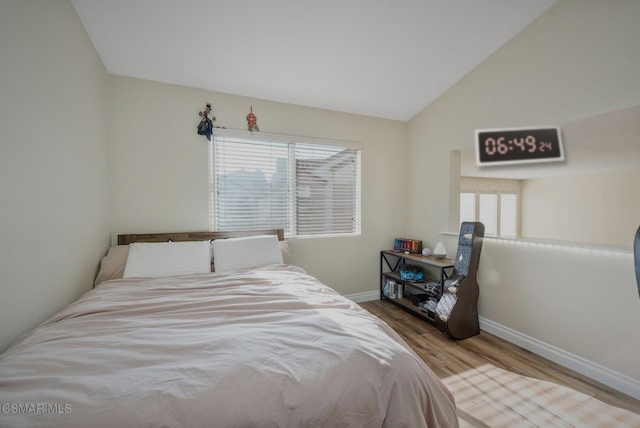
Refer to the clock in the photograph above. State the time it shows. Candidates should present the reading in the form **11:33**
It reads **6:49**
